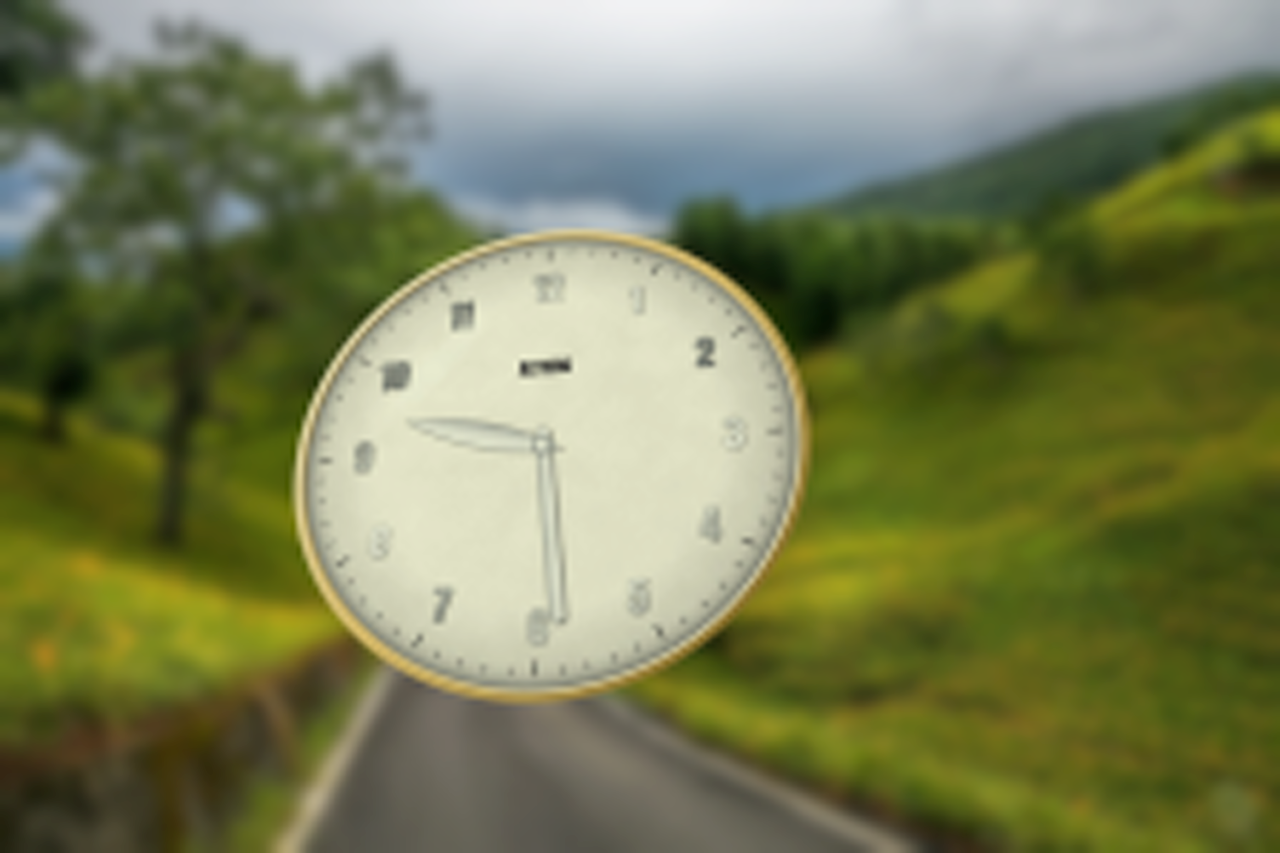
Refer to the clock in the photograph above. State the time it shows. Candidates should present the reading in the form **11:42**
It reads **9:29**
